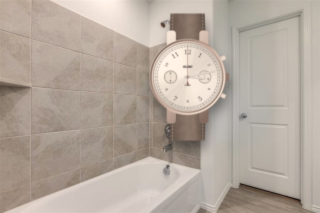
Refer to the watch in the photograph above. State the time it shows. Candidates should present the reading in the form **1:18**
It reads **3:13**
